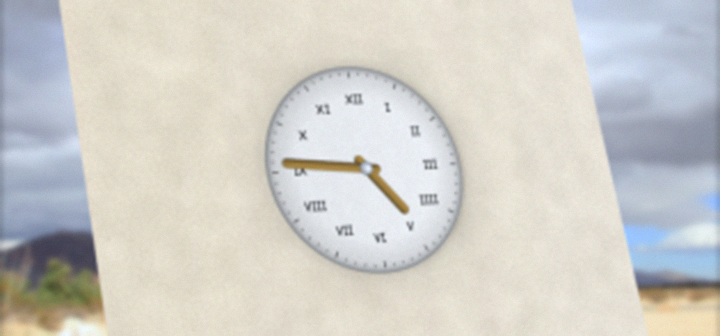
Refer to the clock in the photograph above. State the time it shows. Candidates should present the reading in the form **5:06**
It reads **4:46**
